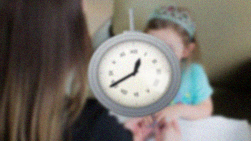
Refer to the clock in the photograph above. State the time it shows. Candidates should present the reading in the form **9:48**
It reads **12:40**
